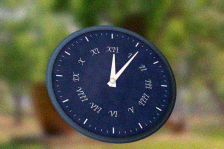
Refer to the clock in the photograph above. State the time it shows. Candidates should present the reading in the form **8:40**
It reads **12:06**
